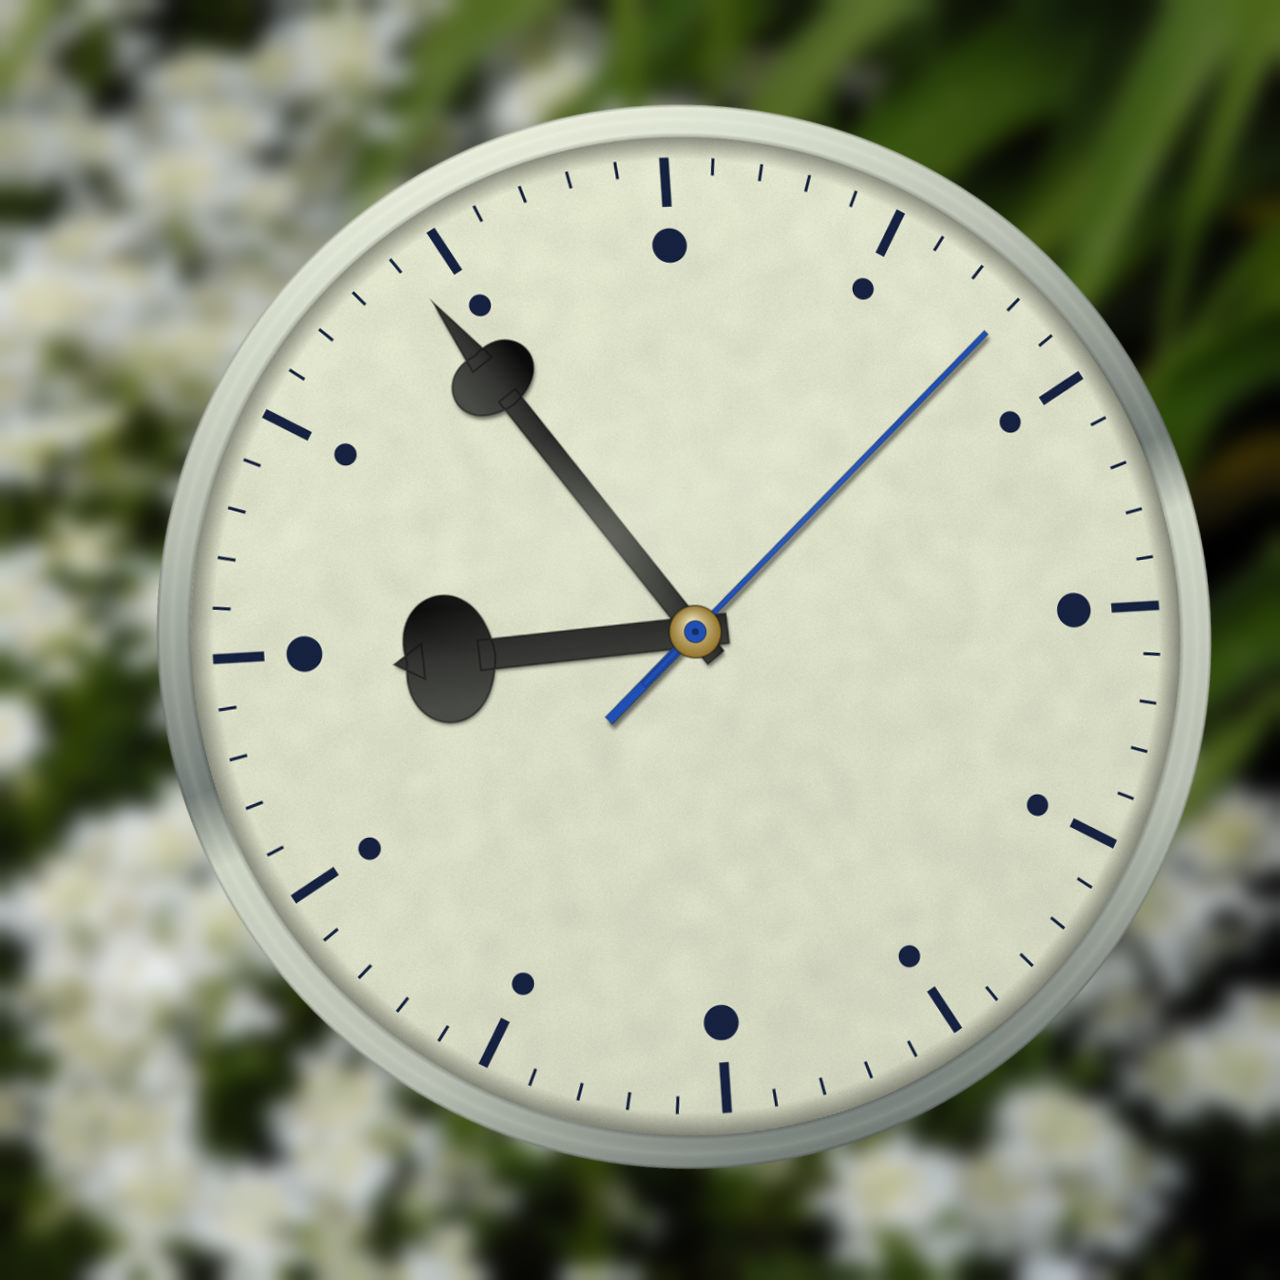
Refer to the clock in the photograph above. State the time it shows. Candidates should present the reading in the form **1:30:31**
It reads **8:54:08**
